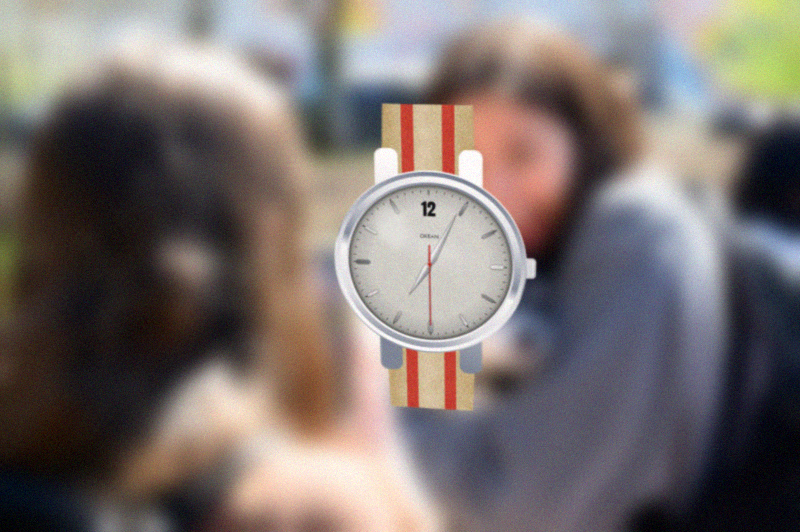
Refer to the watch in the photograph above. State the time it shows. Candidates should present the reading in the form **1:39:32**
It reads **7:04:30**
